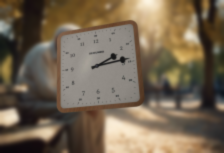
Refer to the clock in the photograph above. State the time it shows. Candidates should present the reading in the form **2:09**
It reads **2:14**
